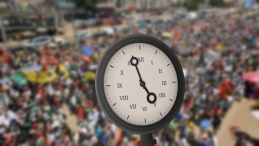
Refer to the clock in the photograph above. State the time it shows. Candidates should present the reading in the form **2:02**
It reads **4:57**
